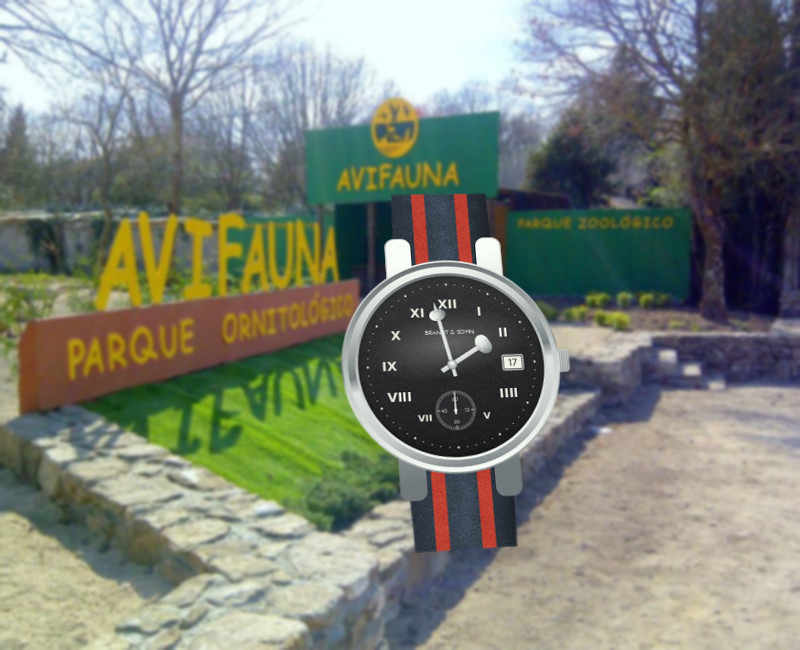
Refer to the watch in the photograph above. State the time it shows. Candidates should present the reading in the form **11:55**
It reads **1:58**
